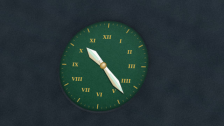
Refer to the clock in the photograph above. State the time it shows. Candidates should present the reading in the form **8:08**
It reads **10:23**
